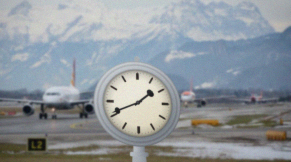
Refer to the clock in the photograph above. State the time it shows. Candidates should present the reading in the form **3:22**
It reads **1:41**
